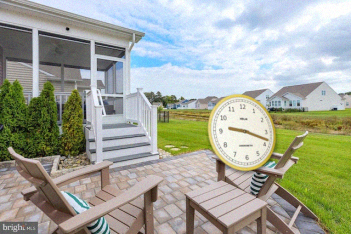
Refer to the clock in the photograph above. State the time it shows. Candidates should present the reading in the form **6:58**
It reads **9:18**
